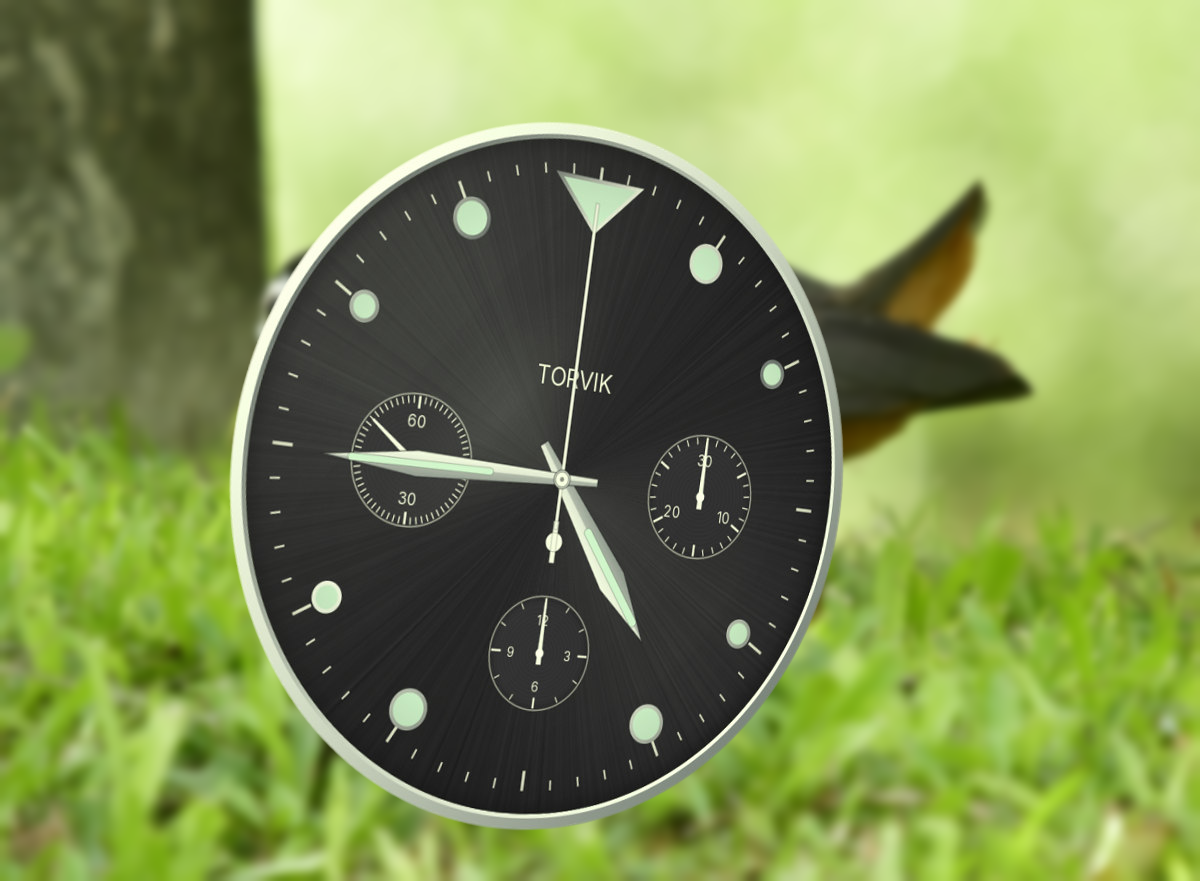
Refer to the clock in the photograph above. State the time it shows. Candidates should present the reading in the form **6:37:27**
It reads **4:44:51**
